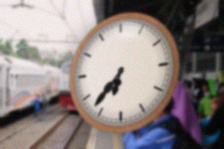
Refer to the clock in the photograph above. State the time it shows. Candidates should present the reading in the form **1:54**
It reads **6:37**
